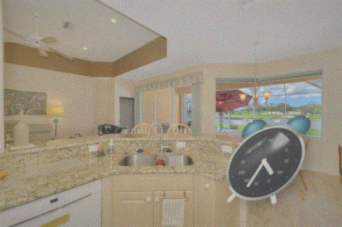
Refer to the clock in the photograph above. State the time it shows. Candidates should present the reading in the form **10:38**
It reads **4:33**
